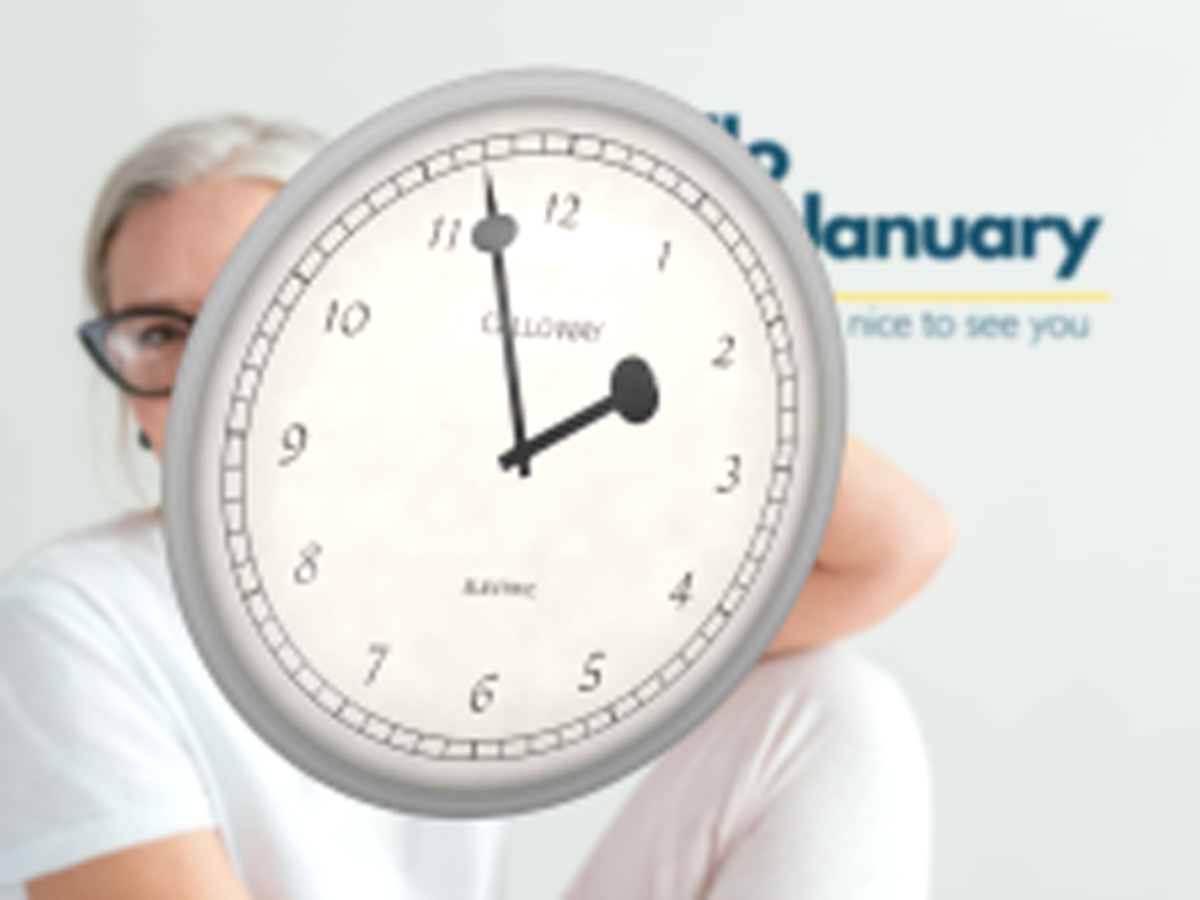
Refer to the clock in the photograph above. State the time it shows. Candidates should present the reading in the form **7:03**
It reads **1:57**
